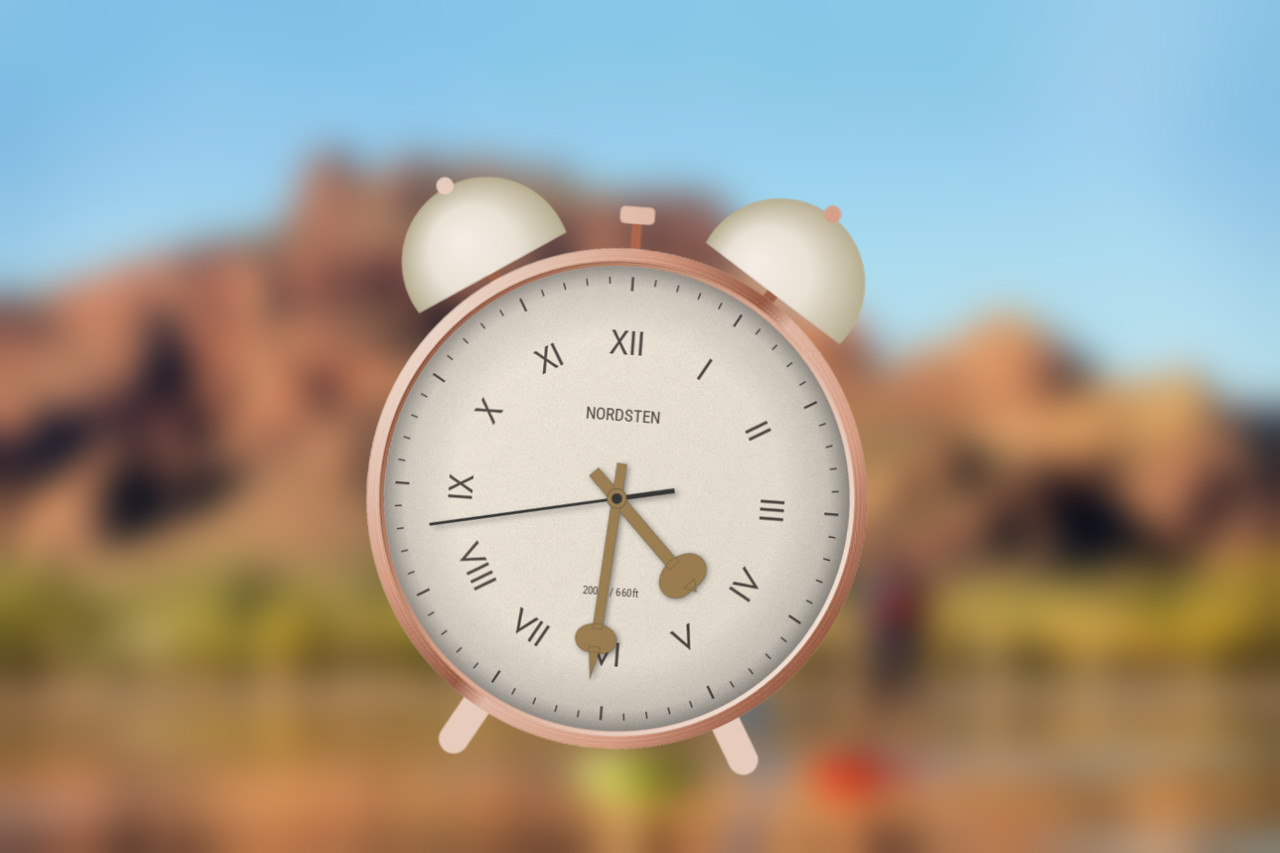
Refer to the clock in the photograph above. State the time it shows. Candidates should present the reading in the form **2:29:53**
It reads **4:30:43**
